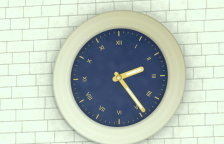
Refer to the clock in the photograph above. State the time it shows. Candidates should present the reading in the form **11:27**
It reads **2:24**
